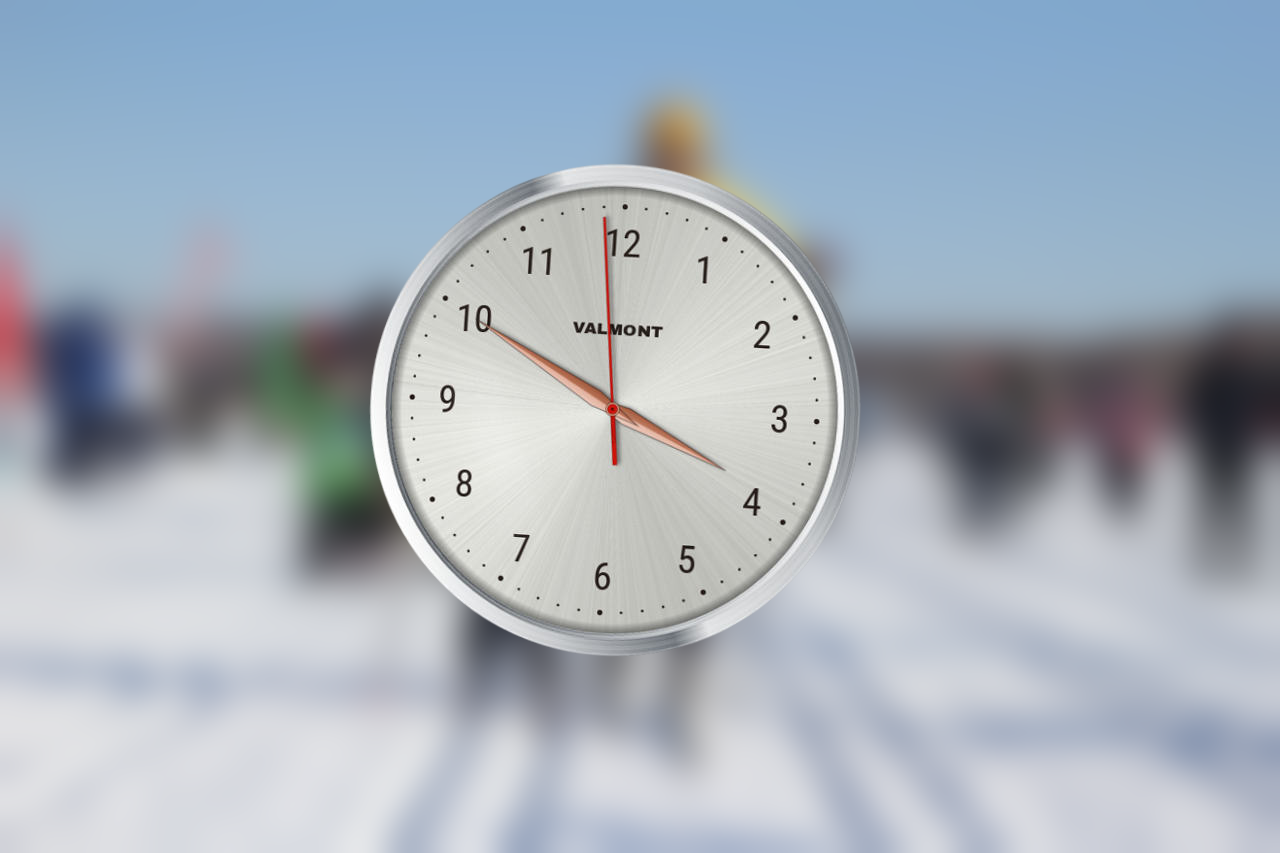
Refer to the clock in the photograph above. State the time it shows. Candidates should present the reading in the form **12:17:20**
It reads **3:49:59**
